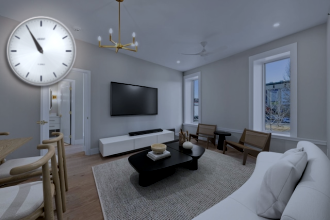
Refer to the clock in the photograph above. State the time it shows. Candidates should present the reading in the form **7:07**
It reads **10:55**
